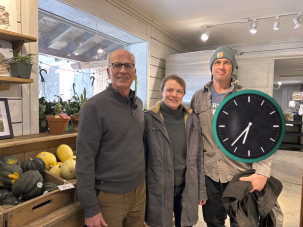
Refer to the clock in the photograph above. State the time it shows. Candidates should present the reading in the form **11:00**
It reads **6:37**
